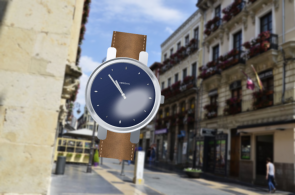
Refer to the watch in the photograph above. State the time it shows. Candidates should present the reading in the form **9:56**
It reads **10:53**
